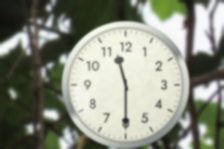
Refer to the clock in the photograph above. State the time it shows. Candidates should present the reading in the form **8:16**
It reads **11:30**
